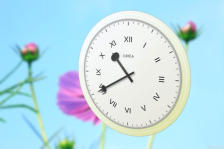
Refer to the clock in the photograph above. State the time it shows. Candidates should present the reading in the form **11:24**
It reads **10:40**
